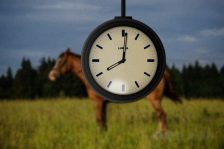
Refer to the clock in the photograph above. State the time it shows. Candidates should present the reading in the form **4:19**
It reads **8:01**
